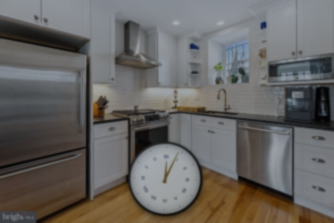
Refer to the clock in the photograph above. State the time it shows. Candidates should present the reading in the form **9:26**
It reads **12:04**
